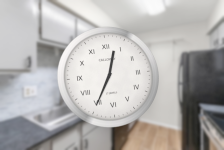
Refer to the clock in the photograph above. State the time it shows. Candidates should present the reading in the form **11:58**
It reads **12:35**
